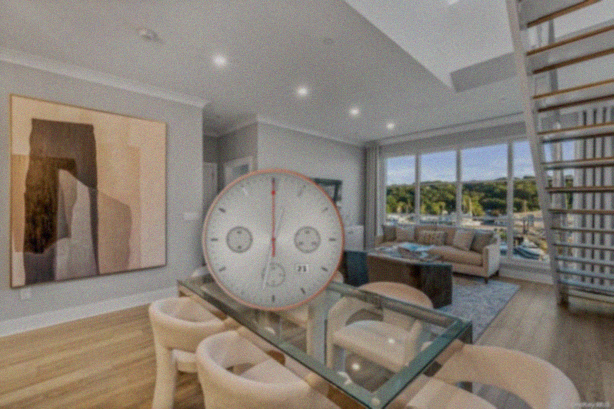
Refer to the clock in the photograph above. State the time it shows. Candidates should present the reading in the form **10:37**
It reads **12:32**
